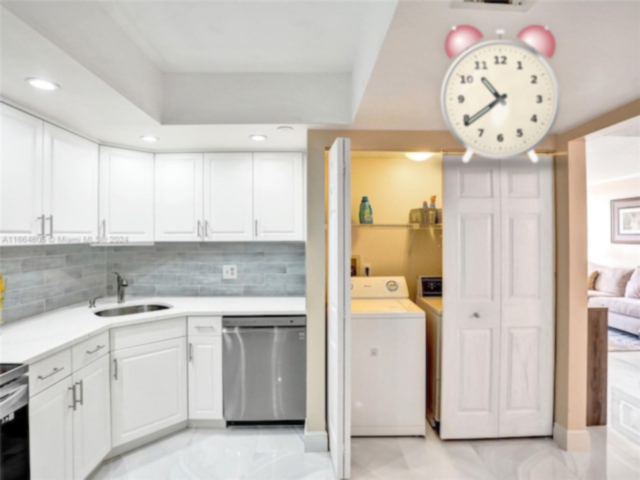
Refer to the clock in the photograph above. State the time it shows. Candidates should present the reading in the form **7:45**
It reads **10:39**
